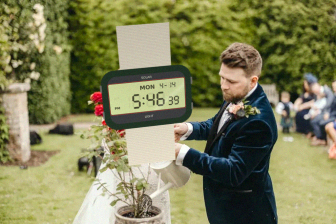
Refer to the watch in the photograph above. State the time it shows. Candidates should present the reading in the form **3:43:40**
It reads **5:46:39**
